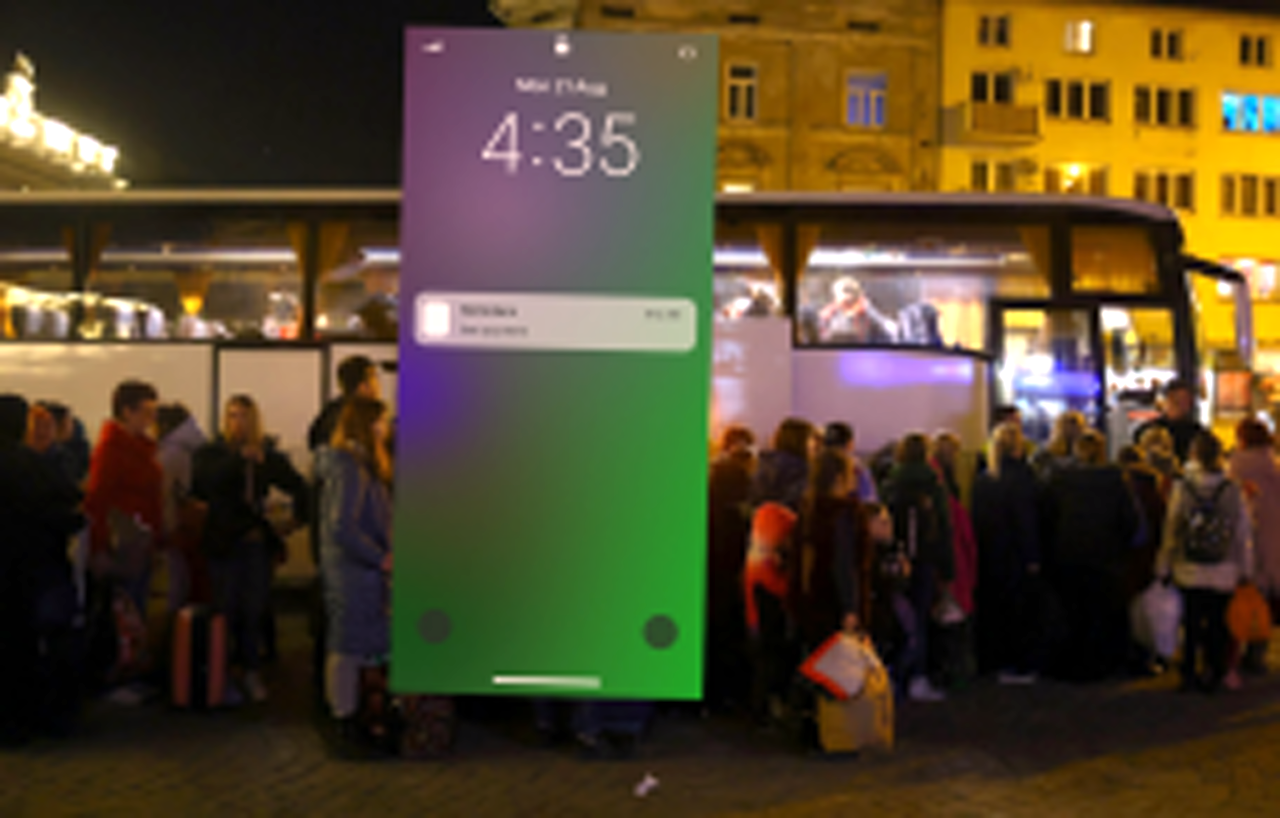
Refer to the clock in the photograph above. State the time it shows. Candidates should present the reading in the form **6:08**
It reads **4:35**
